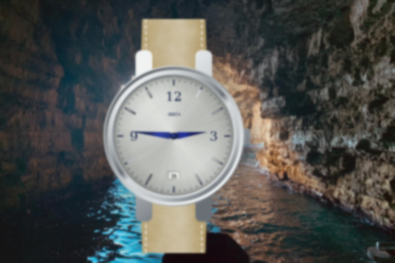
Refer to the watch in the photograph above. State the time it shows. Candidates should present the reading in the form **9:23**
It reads **2:46**
